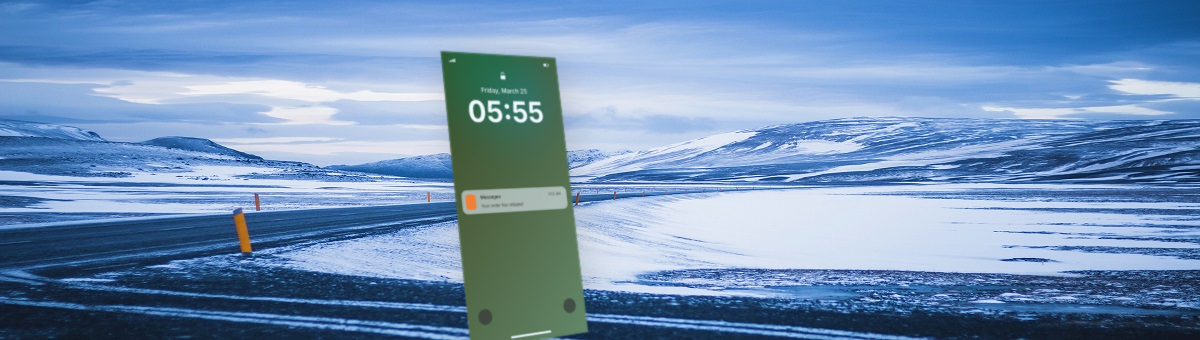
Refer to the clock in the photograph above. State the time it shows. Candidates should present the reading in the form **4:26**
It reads **5:55**
